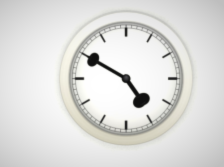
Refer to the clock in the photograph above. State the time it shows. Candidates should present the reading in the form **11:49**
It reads **4:50**
